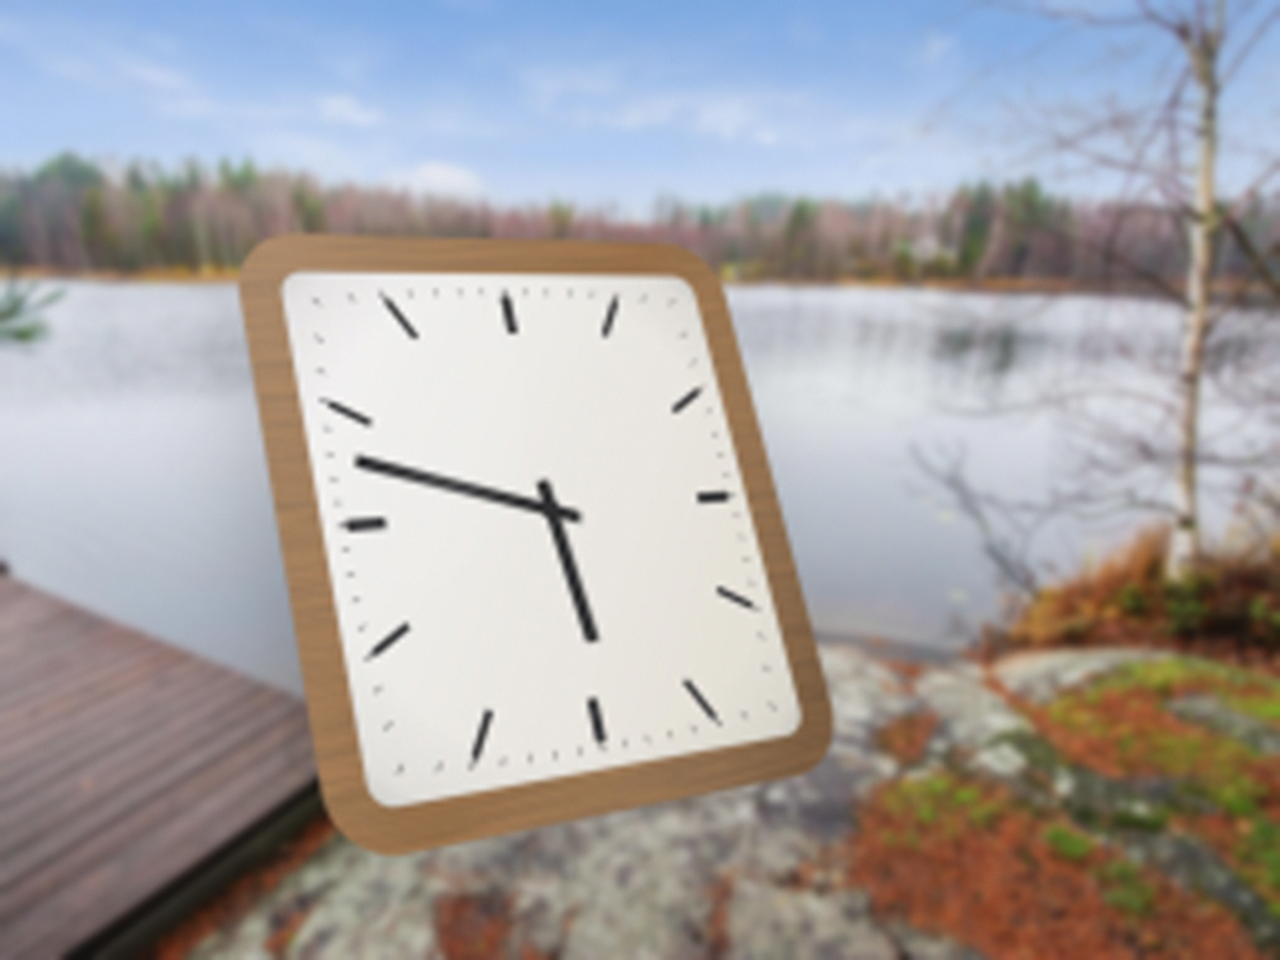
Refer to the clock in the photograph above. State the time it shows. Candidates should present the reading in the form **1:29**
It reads **5:48**
